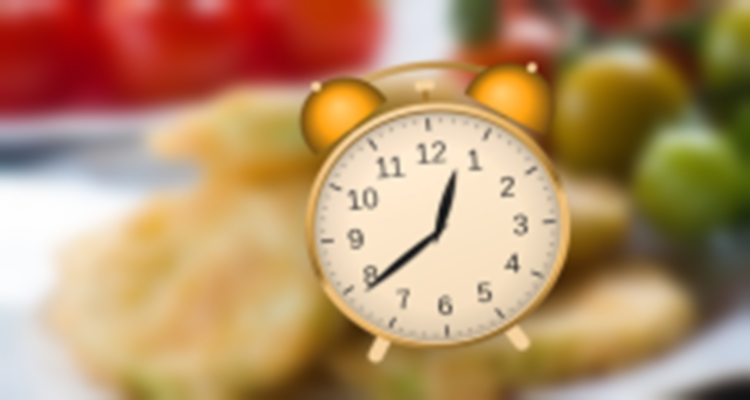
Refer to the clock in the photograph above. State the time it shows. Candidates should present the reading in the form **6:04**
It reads **12:39**
